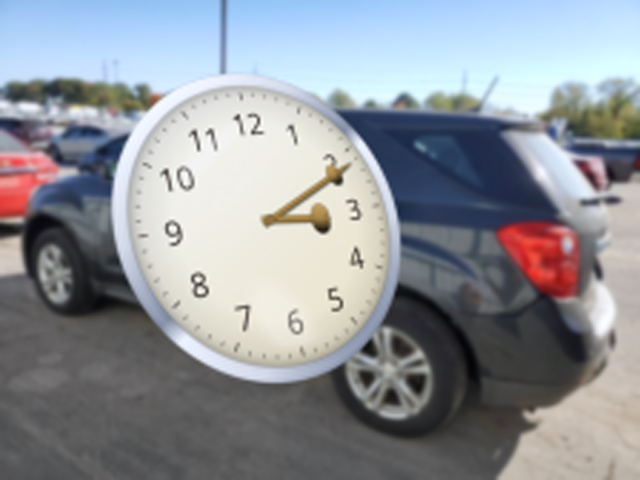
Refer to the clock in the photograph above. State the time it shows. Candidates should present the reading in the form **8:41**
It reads **3:11**
